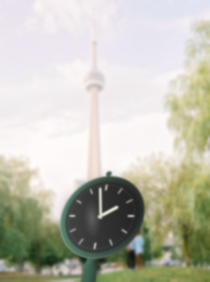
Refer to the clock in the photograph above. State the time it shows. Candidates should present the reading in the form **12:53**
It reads **1:58**
